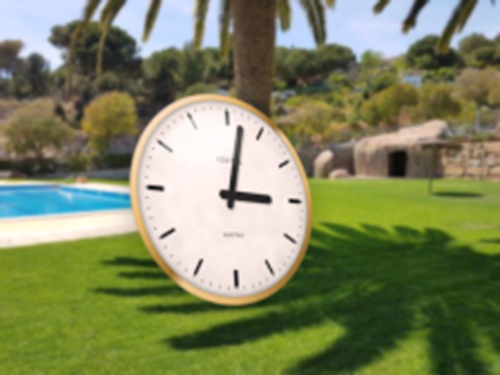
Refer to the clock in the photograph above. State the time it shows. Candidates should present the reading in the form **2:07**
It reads **3:02**
